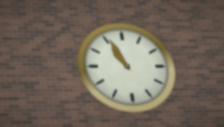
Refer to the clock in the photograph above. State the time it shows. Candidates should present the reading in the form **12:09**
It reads **10:56**
